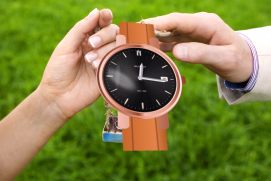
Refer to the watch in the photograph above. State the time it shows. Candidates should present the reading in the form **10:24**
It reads **12:16**
